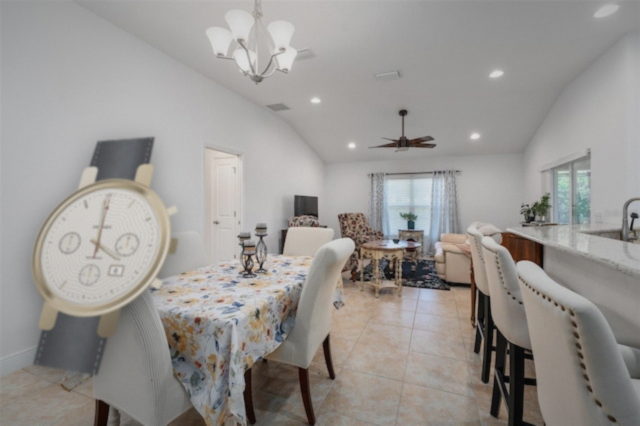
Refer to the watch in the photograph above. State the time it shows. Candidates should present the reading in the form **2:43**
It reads **3:59**
